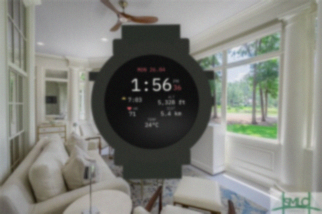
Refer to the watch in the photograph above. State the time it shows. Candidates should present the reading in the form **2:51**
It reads **1:56**
